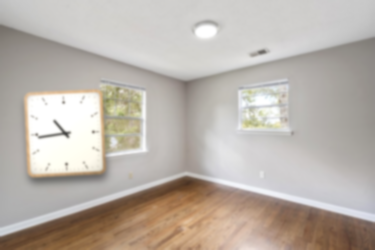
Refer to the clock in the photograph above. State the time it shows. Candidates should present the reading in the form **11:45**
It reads **10:44**
